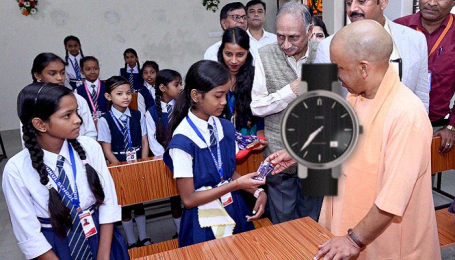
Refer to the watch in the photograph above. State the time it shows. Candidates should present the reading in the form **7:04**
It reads **7:37**
